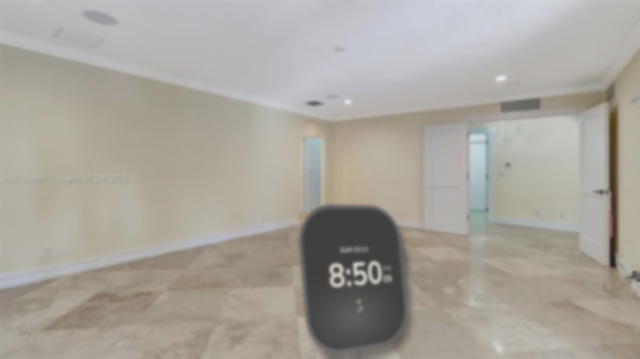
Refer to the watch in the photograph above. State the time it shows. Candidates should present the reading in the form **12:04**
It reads **8:50**
